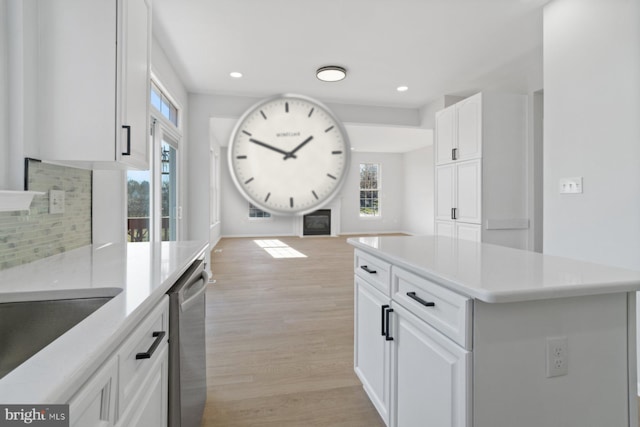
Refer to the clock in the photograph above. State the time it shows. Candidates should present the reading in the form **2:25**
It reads **1:49**
